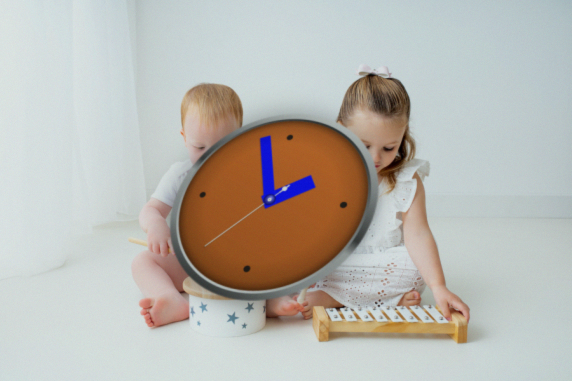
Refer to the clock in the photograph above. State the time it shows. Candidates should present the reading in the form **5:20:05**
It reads **1:56:37**
